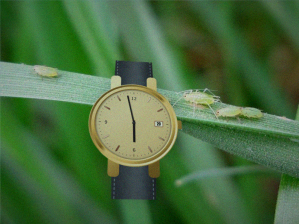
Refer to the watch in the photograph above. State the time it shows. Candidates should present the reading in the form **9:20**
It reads **5:58**
